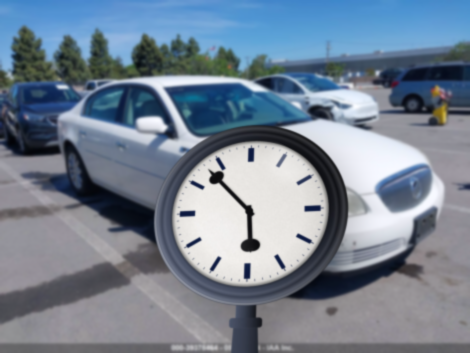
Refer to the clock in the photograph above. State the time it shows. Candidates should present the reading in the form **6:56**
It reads **5:53**
